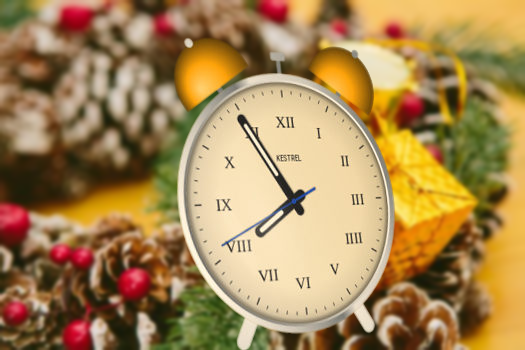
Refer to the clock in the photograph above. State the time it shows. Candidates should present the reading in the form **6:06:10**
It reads **7:54:41**
